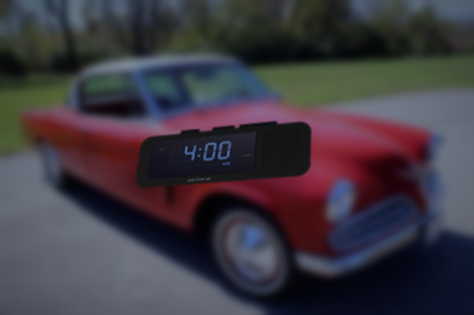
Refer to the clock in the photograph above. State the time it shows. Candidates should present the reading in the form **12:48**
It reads **4:00**
